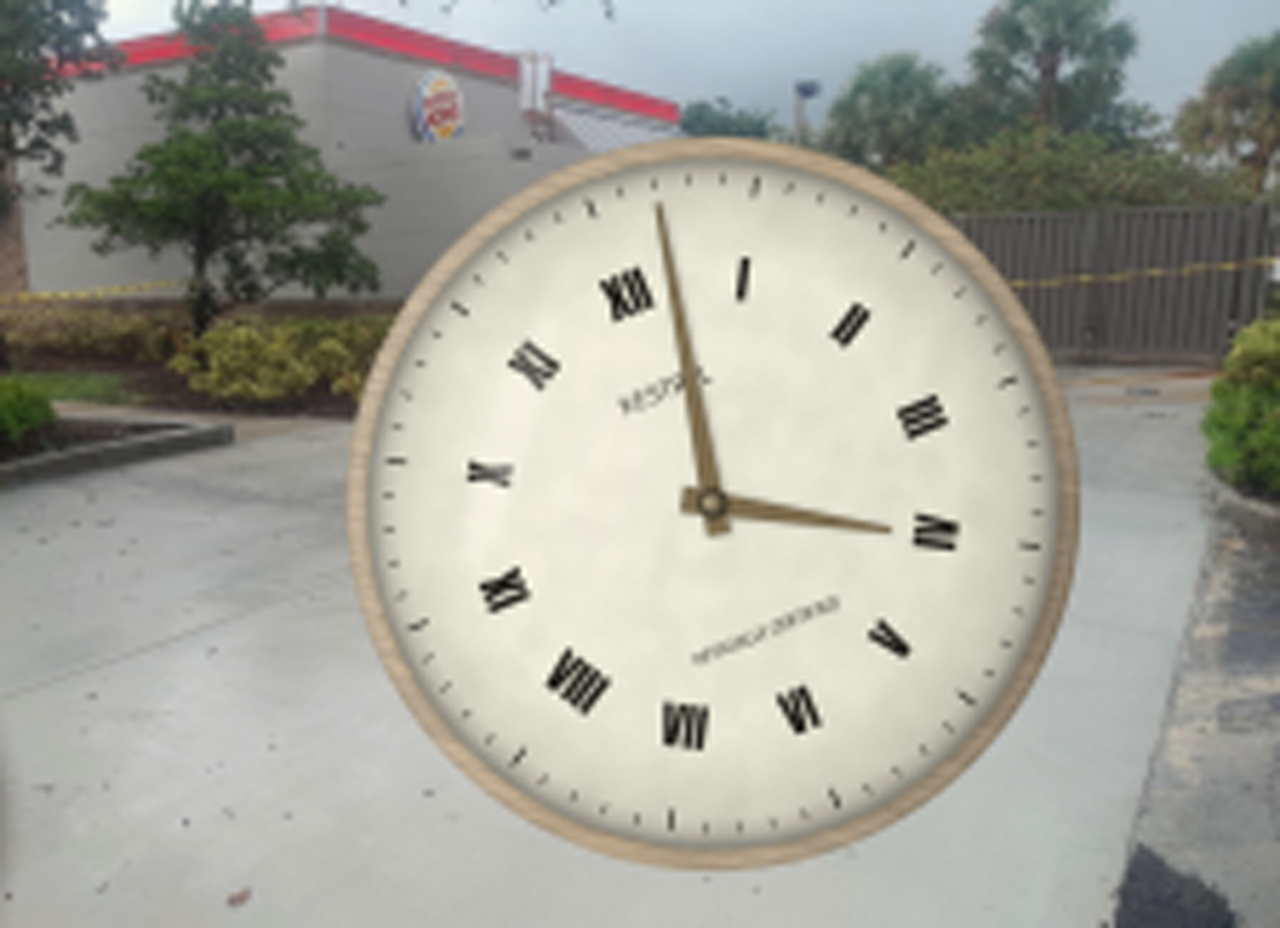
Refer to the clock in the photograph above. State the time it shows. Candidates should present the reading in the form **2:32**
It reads **4:02**
